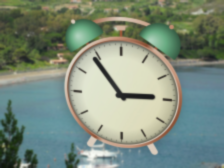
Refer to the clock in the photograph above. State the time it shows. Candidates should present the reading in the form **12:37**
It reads **2:54**
